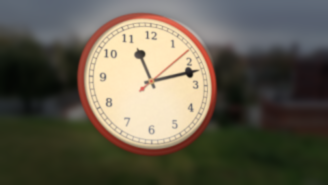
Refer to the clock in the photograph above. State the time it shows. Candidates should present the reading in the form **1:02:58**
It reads **11:12:08**
